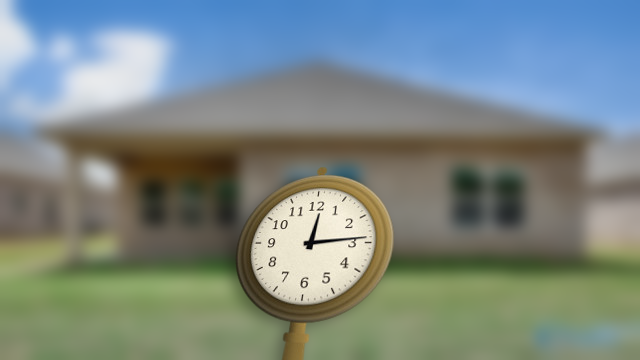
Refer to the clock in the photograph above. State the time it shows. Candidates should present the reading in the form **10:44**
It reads **12:14**
